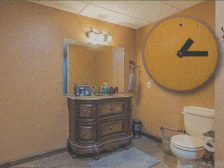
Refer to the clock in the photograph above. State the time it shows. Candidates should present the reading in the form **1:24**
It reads **1:15**
